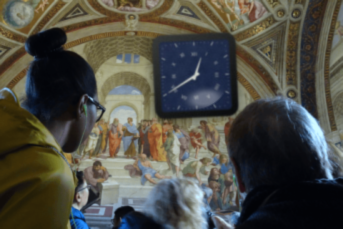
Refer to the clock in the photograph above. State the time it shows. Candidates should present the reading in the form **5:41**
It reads **12:40**
